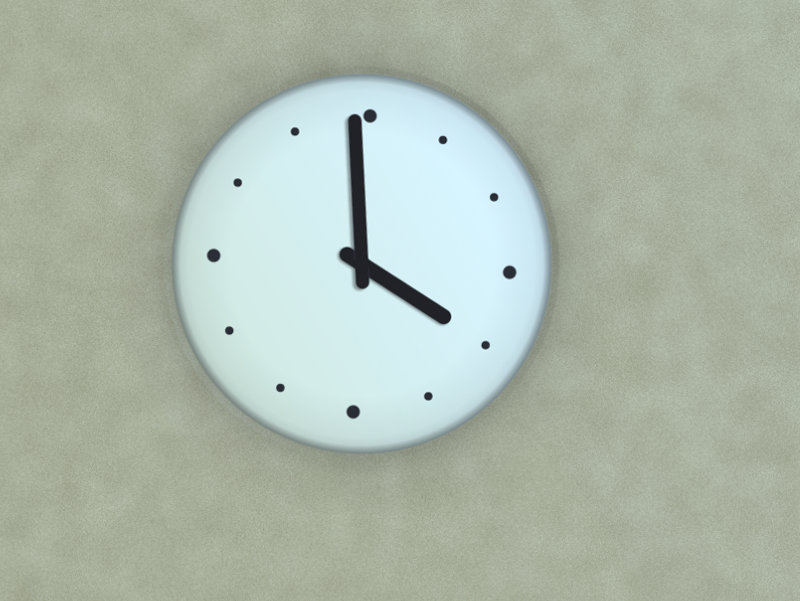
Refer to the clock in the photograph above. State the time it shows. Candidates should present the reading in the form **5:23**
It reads **3:59**
